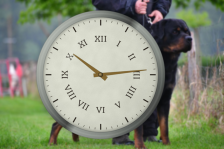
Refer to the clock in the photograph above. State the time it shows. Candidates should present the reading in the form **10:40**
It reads **10:14**
